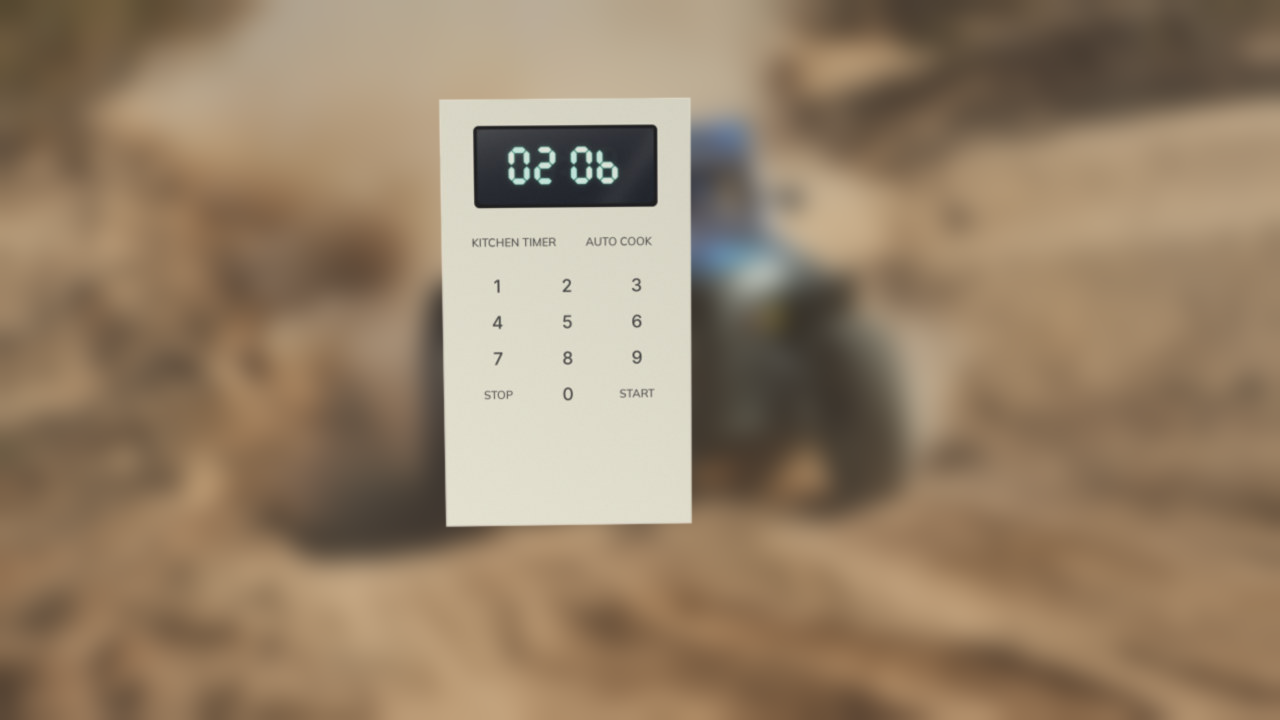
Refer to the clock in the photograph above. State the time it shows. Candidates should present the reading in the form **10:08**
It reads **2:06**
